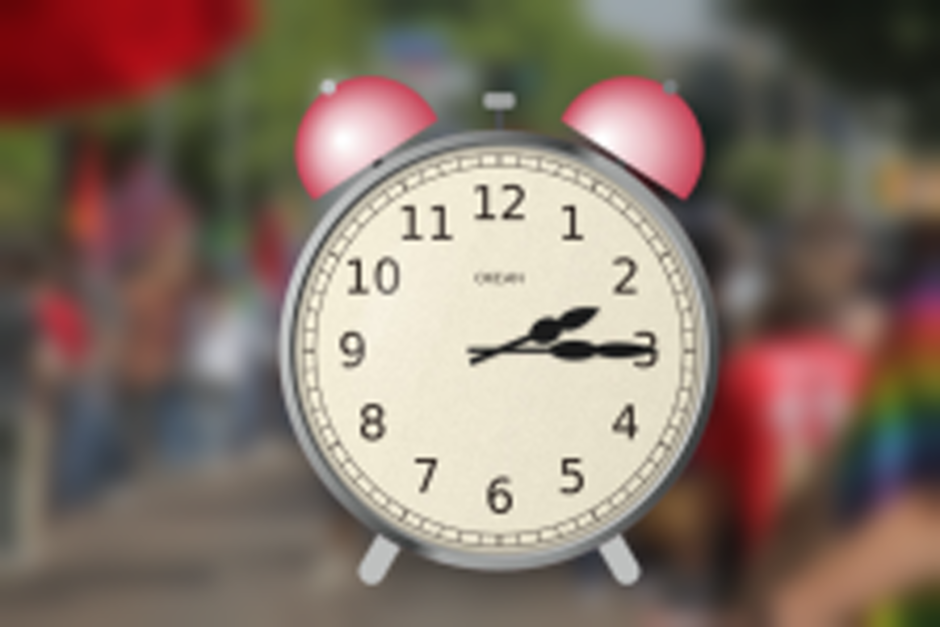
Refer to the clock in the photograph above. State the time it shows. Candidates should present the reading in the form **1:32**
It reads **2:15**
